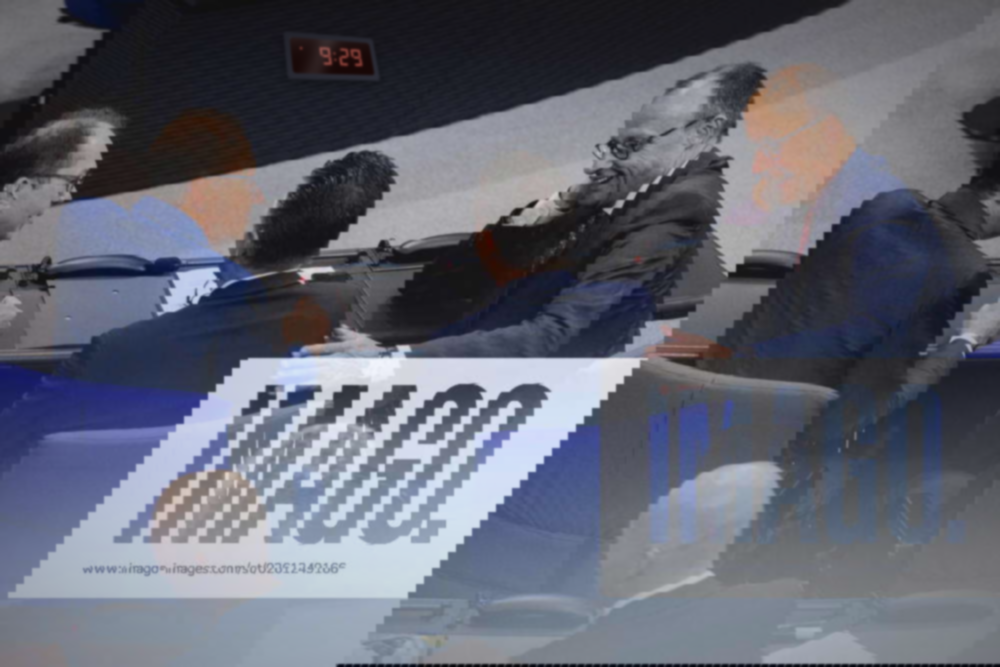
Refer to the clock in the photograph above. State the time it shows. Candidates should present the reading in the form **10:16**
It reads **9:29**
